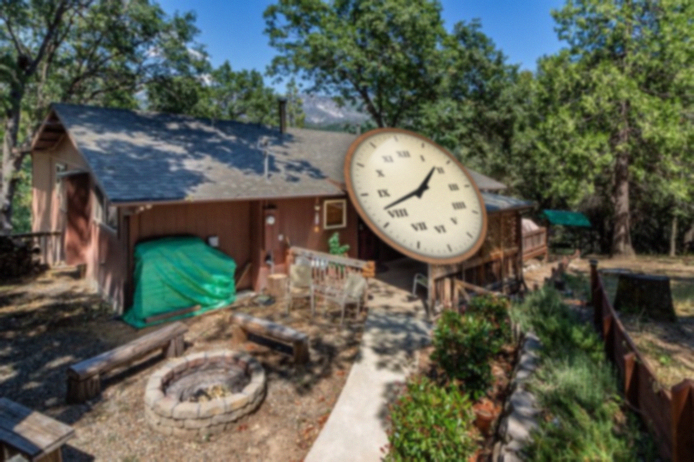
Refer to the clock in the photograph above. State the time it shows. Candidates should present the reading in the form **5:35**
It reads **1:42**
